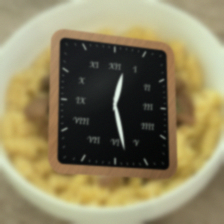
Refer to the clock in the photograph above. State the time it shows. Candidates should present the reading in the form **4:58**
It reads **12:28**
